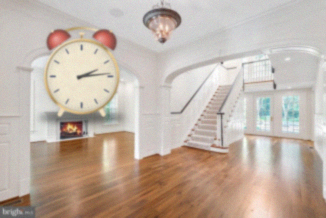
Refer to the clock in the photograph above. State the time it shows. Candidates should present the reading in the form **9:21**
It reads **2:14**
